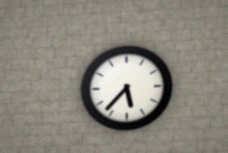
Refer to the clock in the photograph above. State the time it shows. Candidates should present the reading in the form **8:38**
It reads **5:37**
